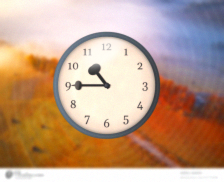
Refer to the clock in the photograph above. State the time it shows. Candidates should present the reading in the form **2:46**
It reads **10:45**
